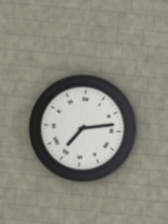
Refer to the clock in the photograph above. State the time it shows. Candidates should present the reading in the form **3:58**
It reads **7:13**
